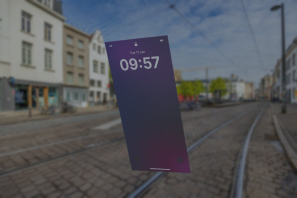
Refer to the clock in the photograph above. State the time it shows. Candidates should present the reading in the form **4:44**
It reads **9:57**
